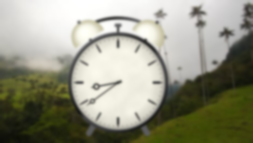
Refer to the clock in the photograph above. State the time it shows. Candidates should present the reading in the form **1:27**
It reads **8:39**
